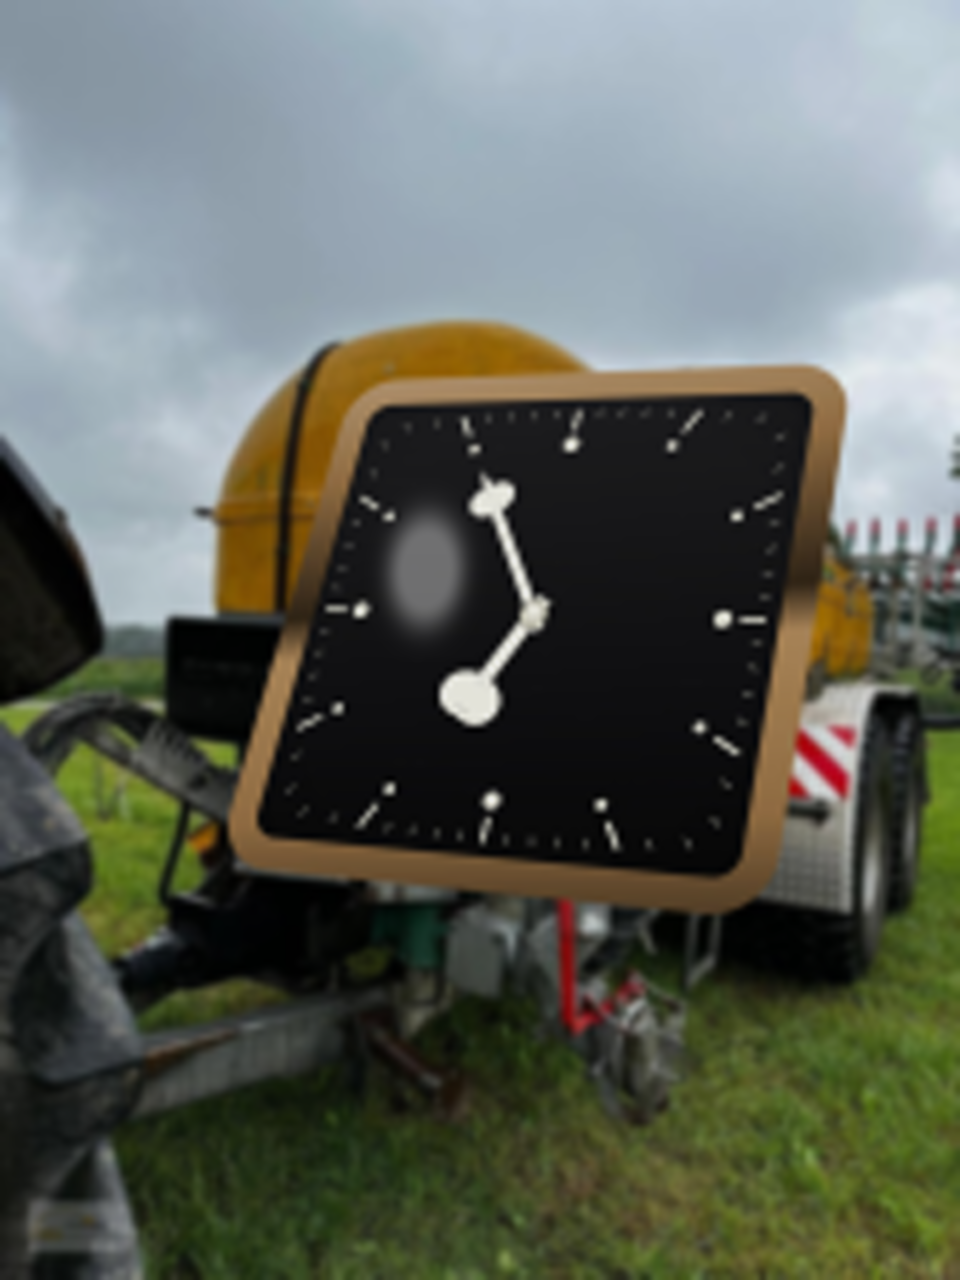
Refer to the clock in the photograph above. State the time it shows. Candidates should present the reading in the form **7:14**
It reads **6:55**
